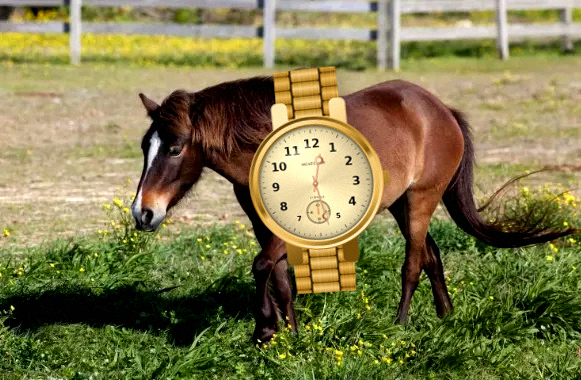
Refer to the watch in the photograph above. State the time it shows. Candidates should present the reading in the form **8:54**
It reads **12:28**
